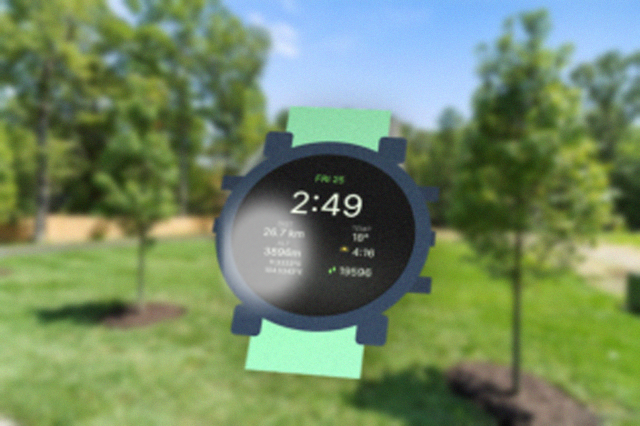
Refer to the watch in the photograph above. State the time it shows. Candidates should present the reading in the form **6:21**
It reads **2:49**
